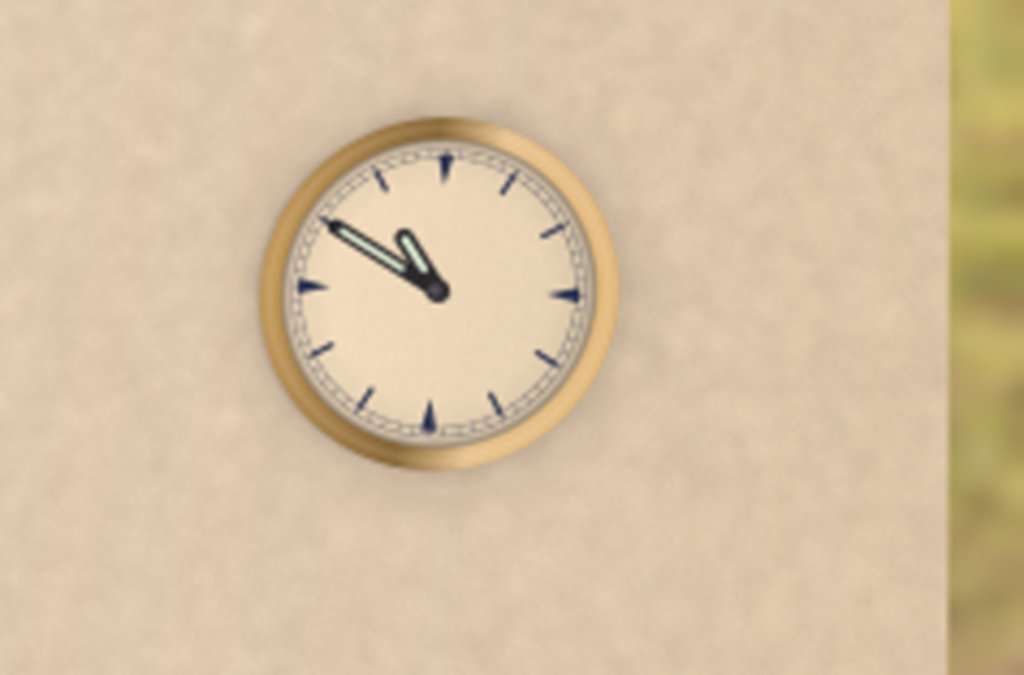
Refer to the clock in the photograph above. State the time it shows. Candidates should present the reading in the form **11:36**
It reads **10:50**
